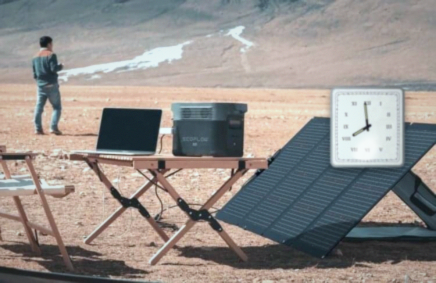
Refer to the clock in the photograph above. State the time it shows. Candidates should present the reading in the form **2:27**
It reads **7:59**
